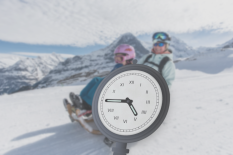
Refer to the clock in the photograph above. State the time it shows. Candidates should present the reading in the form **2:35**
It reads **4:45**
